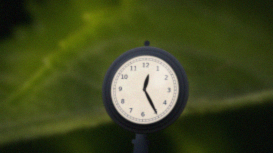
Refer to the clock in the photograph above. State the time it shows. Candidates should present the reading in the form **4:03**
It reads **12:25**
